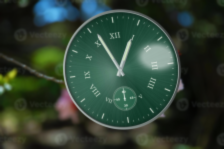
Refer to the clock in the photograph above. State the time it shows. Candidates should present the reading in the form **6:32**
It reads **12:56**
